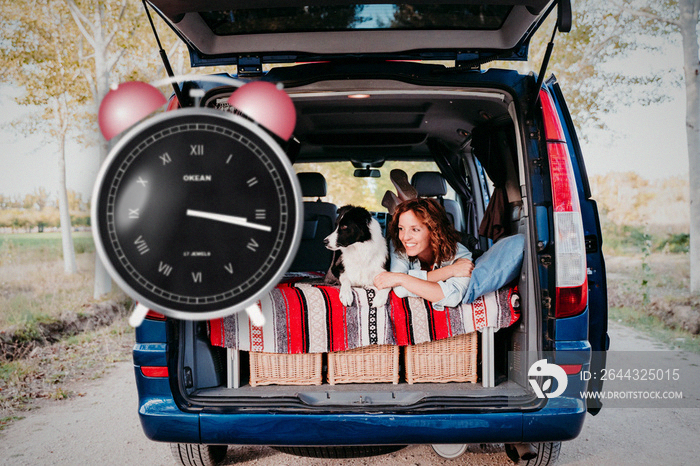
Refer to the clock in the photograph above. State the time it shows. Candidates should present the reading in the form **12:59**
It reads **3:17**
